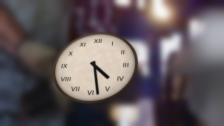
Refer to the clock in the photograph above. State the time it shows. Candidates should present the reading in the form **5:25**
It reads **4:28**
